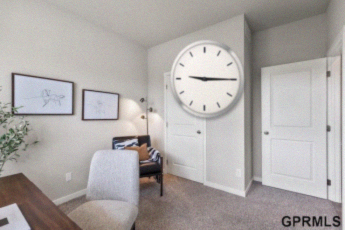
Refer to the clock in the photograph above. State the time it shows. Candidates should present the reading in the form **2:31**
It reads **9:15**
